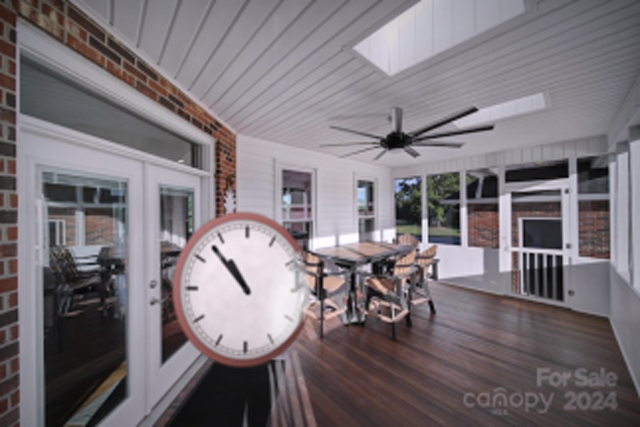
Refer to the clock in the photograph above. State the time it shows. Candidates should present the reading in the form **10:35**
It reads **10:53**
